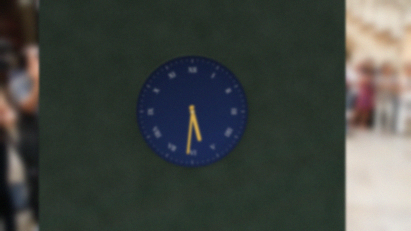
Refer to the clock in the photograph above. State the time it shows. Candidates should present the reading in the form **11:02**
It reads **5:31**
